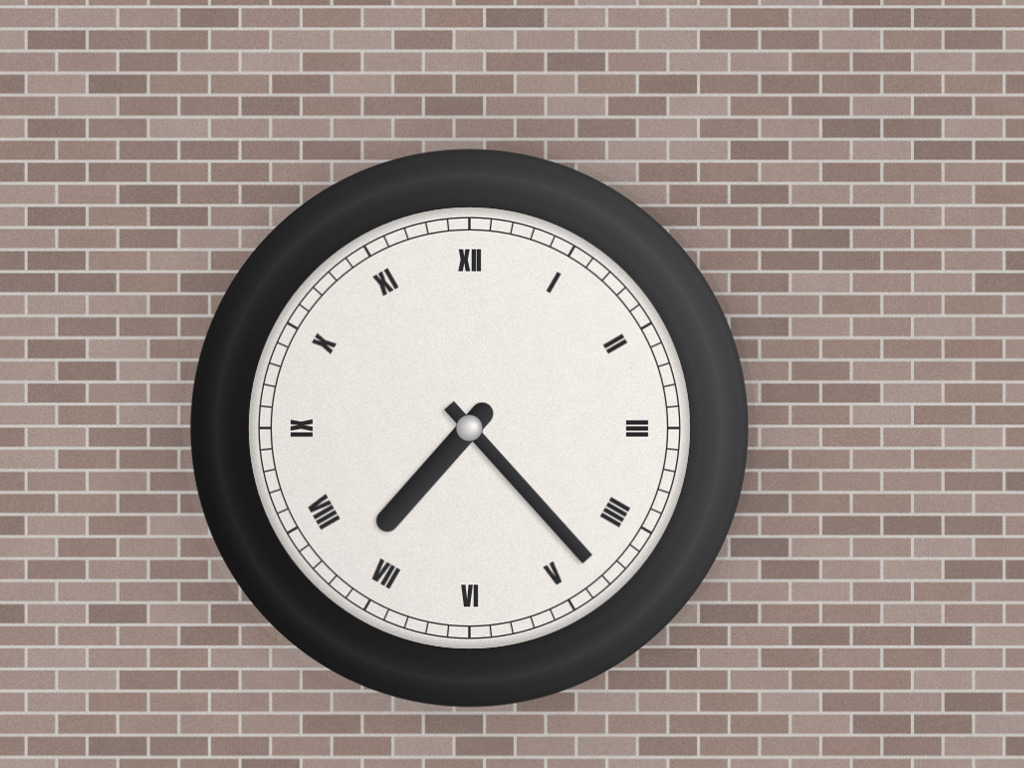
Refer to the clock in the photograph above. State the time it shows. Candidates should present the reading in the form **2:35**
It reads **7:23**
